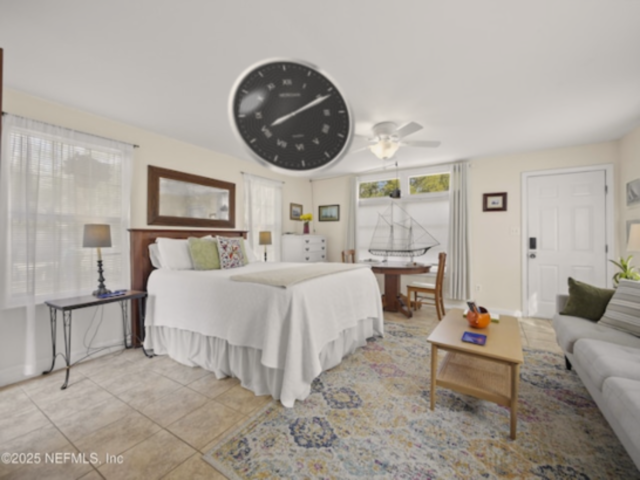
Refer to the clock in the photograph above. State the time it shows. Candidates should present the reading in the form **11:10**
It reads **8:11**
